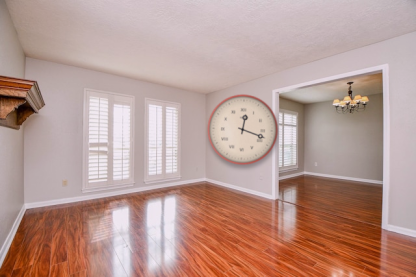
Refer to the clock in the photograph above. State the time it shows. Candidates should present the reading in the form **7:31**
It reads **12:18**
